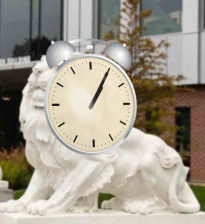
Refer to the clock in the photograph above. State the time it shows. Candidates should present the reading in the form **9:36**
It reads **1:05**
